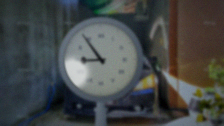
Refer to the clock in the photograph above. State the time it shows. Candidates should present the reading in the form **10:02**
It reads **8:54**
